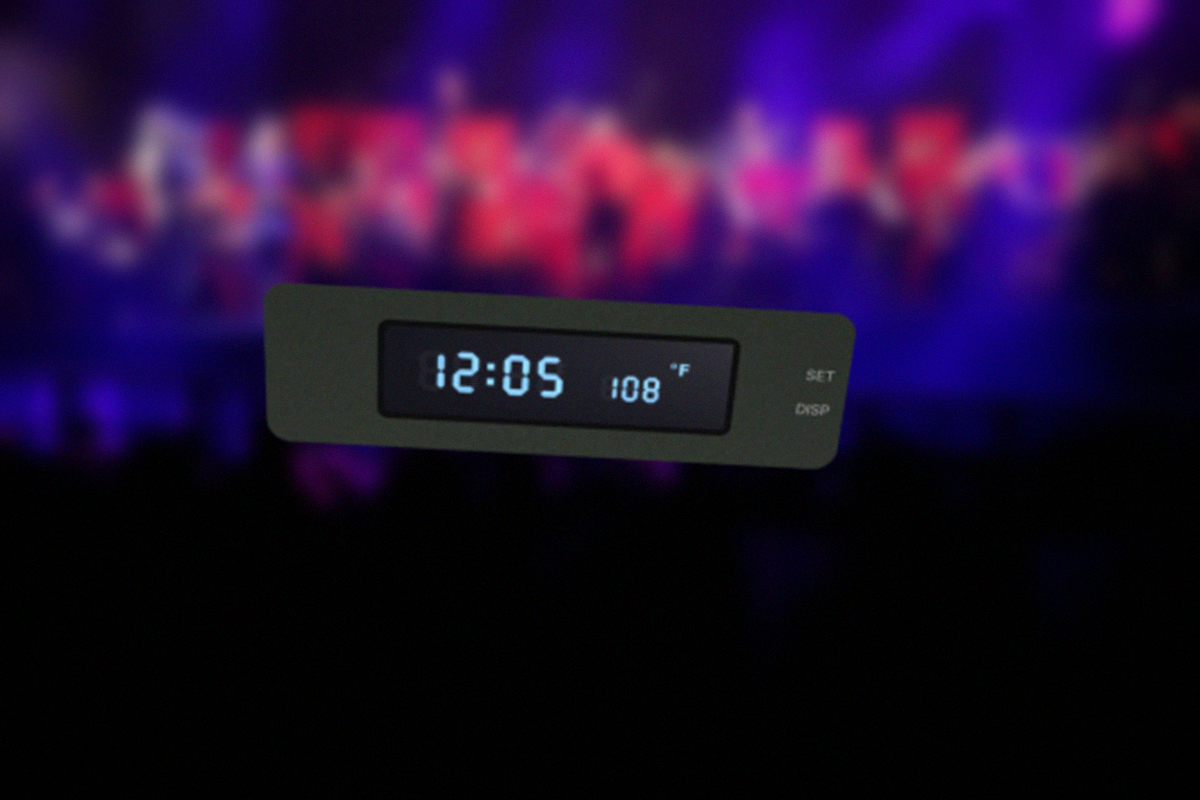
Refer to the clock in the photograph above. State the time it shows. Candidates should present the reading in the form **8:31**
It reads **12:05**
